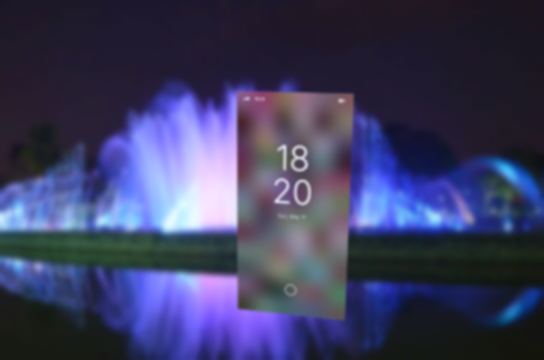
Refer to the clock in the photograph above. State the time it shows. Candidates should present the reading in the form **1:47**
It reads **18:20**
